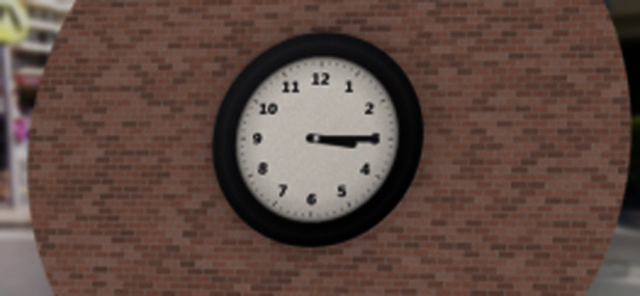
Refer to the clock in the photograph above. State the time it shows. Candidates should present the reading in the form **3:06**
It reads **3:15**
